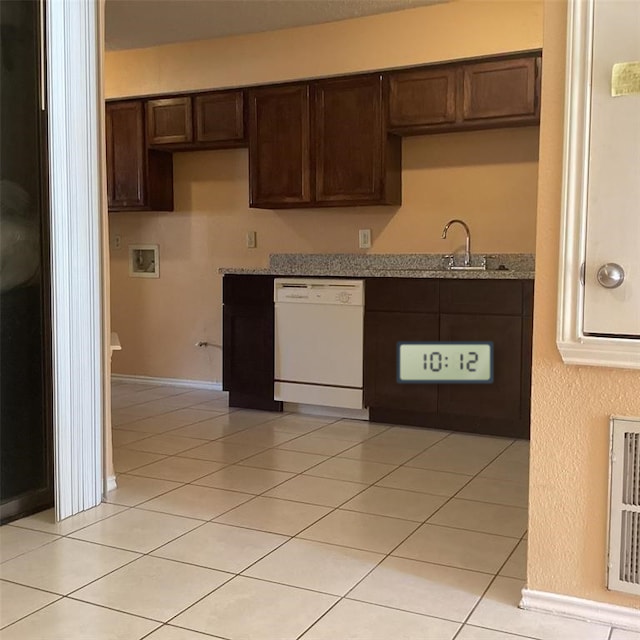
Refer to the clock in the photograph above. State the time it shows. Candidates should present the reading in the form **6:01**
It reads **10:12**
